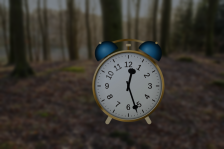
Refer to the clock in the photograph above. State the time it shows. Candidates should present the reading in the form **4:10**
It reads **12:27**
